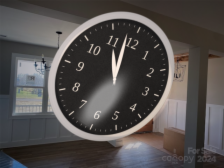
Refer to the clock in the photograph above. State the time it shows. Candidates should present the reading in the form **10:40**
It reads **10:58**
